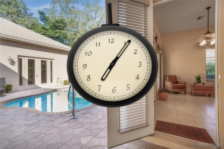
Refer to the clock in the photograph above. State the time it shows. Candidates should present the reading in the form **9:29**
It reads **7:06**
